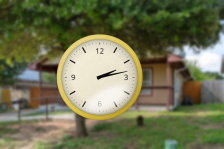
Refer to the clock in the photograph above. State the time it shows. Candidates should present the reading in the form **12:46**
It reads **2:13**
